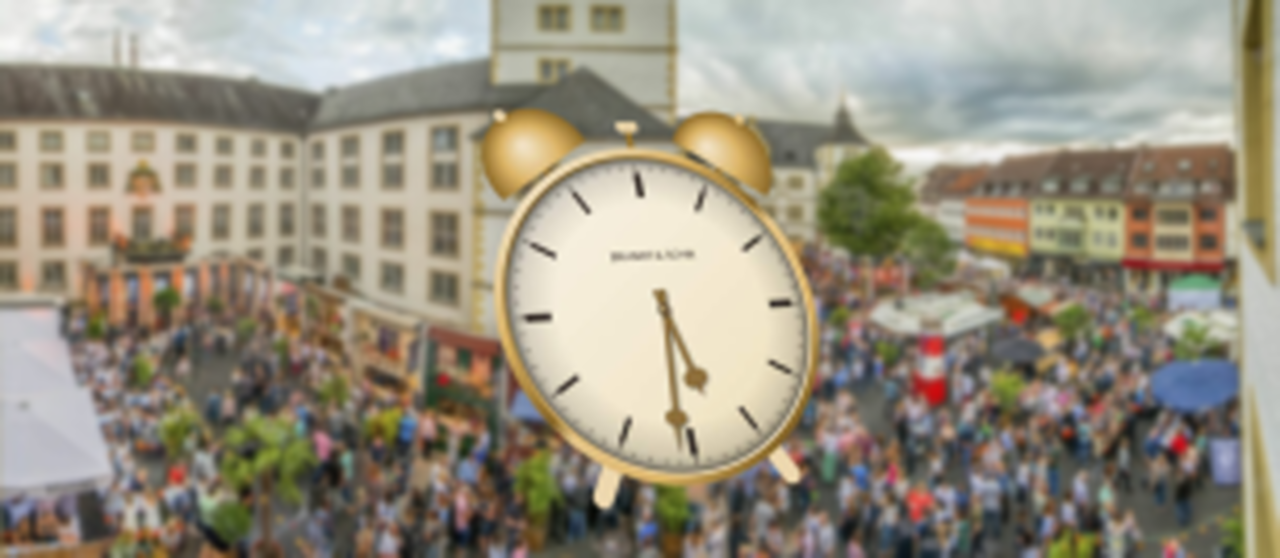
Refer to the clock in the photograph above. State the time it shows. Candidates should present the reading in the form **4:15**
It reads **5:31**
